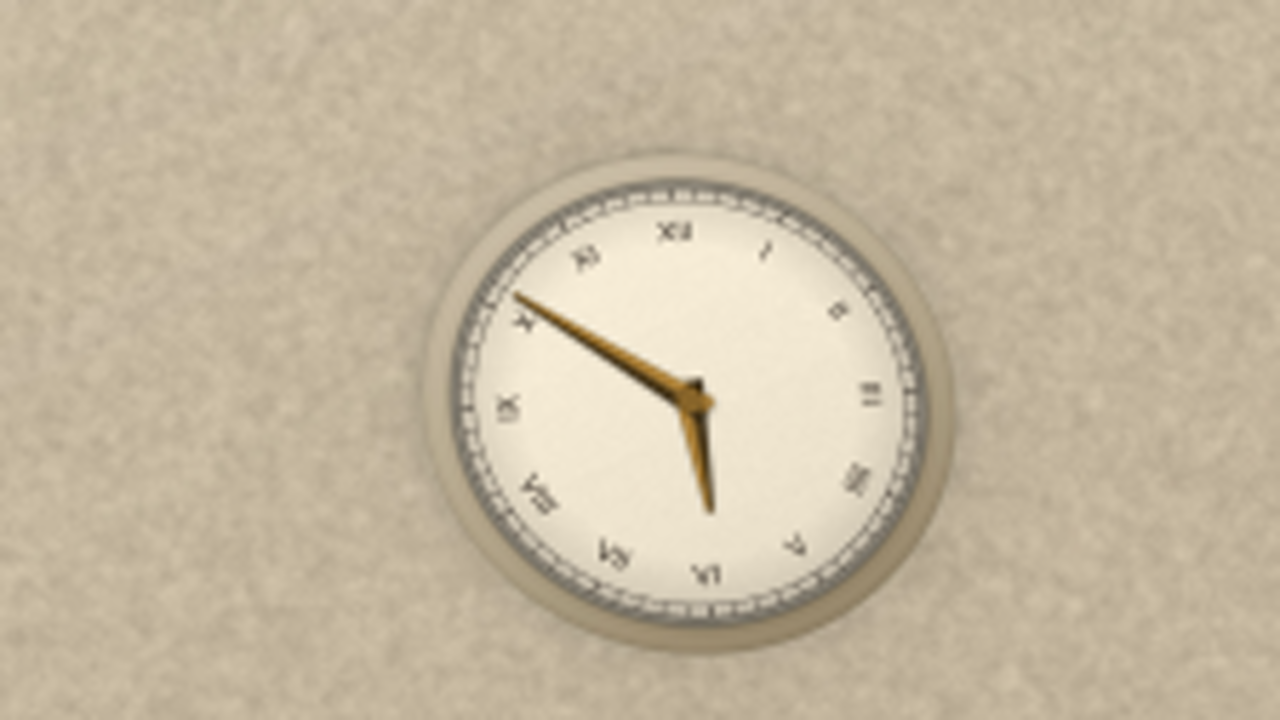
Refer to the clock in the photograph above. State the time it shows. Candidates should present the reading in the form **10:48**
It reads **5:51**
